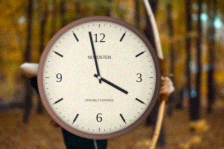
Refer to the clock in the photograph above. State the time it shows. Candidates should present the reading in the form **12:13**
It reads **3:58**
